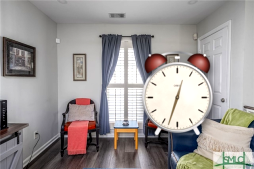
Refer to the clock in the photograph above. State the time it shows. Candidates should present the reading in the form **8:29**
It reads **12:33**
